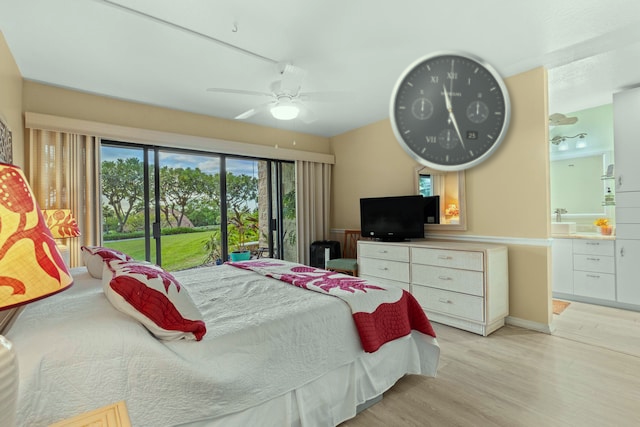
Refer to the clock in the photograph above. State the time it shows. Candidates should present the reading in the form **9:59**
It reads **11:26**
